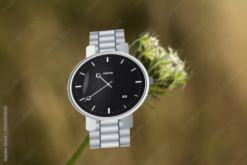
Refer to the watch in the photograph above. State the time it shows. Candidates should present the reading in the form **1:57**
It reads **10:39**
